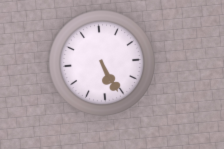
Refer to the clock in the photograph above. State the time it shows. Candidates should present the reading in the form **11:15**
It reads **5:26**
